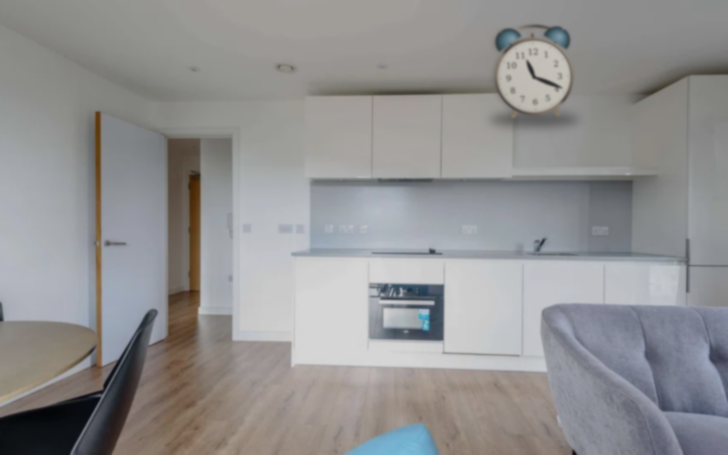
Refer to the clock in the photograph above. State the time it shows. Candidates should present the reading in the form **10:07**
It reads **11:19**
